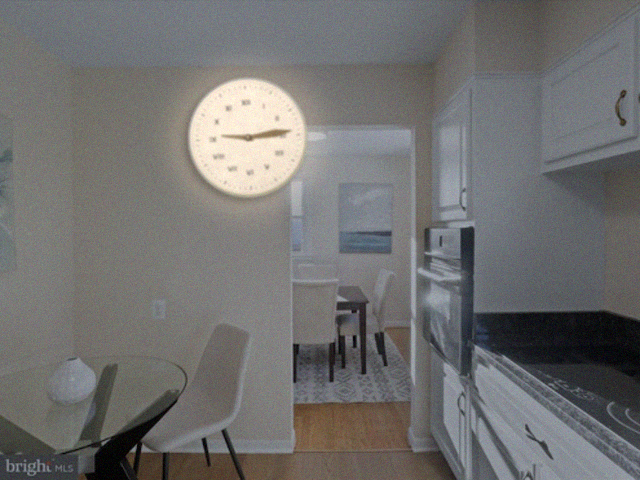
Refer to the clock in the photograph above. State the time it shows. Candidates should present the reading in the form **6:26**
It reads **9:14**
